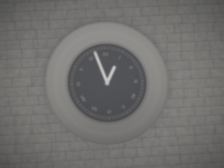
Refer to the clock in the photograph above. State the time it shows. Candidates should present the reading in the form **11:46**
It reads **12:57**
